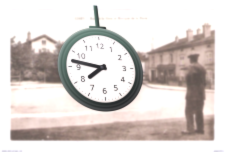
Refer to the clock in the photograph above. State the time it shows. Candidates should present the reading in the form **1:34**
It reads **7:47**
